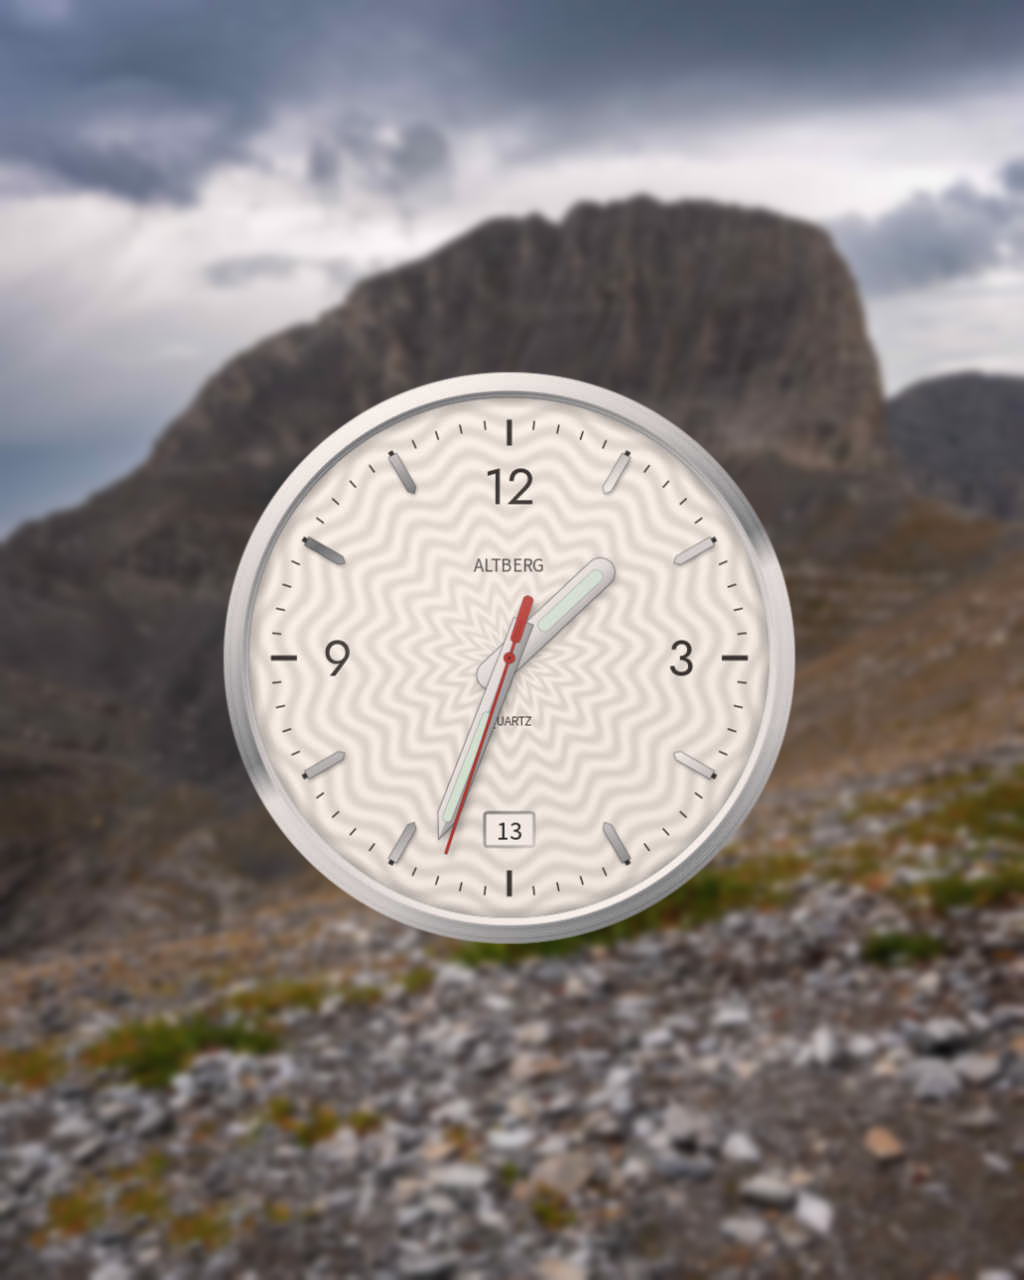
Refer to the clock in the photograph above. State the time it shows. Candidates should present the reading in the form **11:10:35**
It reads **1:33:33**
